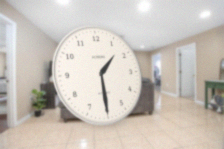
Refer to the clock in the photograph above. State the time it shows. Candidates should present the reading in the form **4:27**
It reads **1:30**
